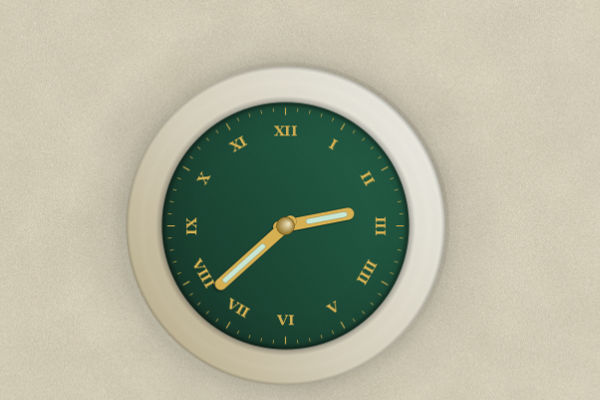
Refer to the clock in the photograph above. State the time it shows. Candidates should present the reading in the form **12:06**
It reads **2:38**
